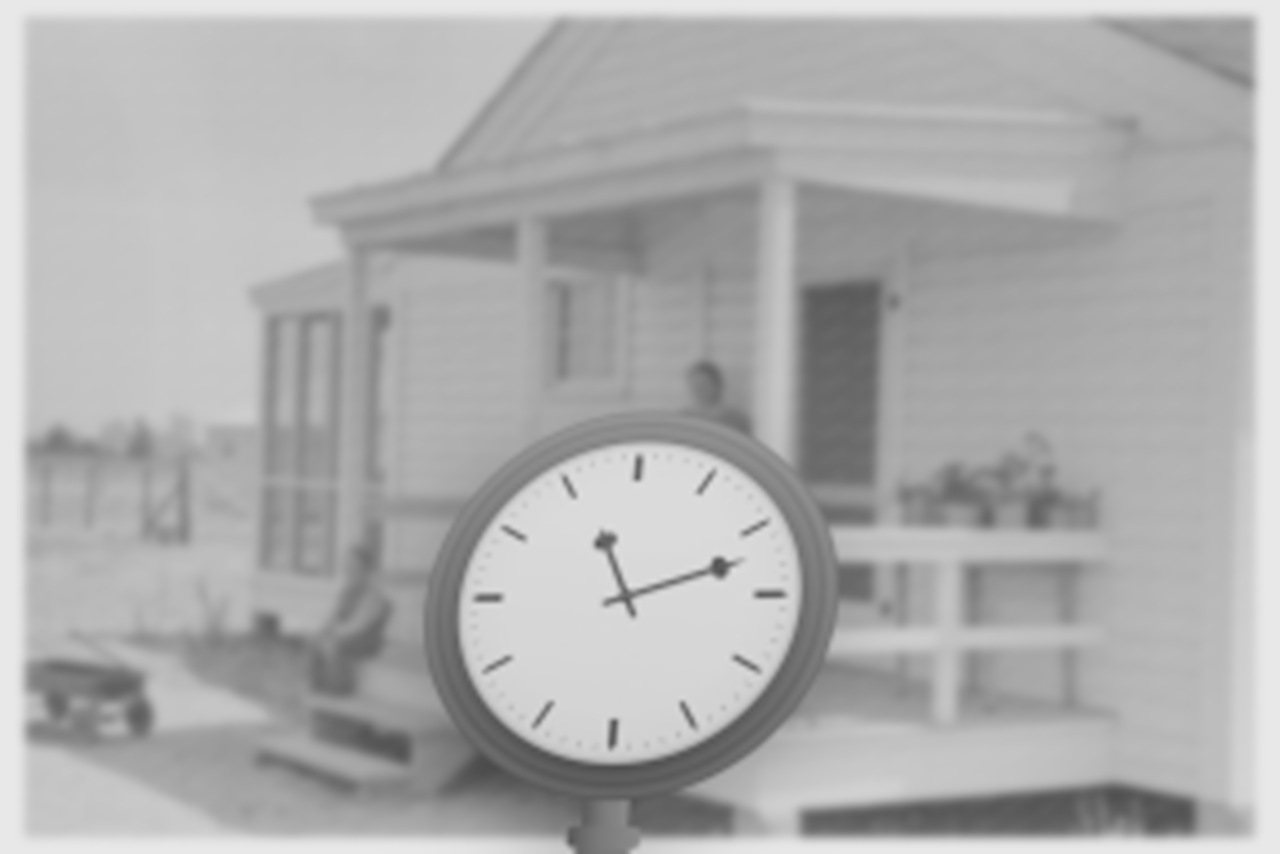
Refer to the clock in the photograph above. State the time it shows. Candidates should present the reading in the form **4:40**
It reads **11:12**
